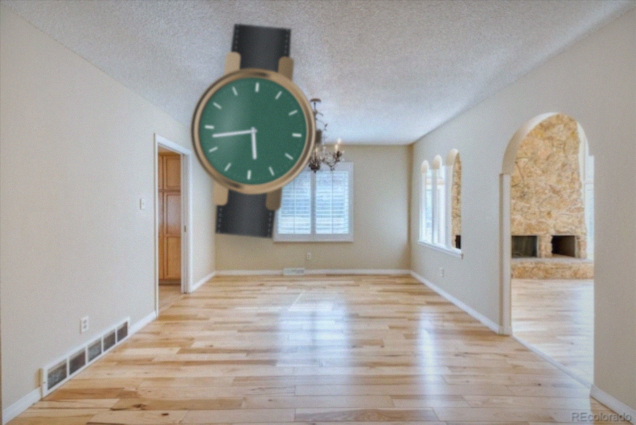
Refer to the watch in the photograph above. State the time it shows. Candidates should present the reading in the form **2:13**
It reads **5:43**
